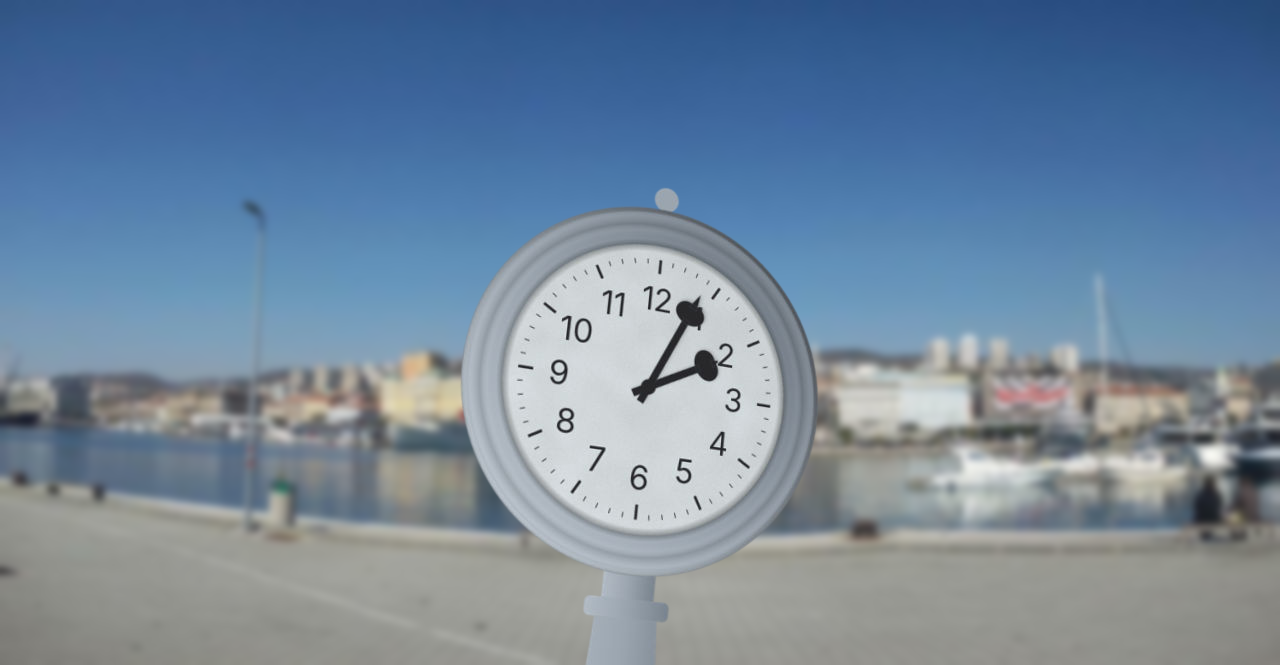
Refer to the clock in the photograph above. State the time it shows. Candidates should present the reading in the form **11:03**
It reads **2:04**
